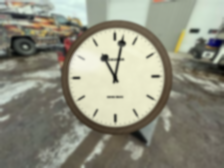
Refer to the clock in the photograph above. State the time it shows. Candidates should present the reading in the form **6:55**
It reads **11:02**
